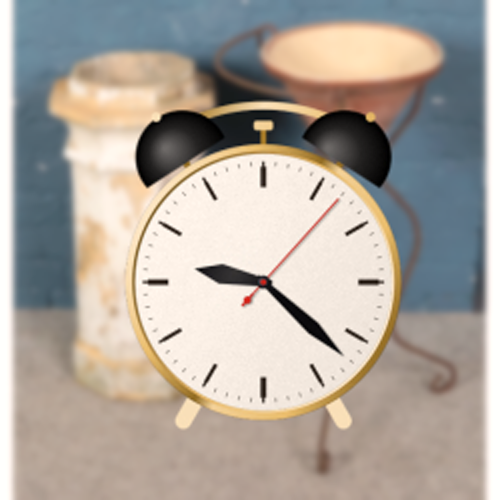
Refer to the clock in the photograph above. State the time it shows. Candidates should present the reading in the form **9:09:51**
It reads **9:22:07**
